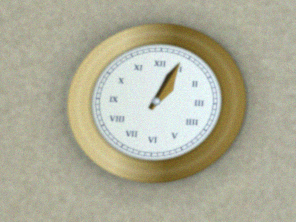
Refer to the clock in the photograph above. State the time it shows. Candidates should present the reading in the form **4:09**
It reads **1:04**
